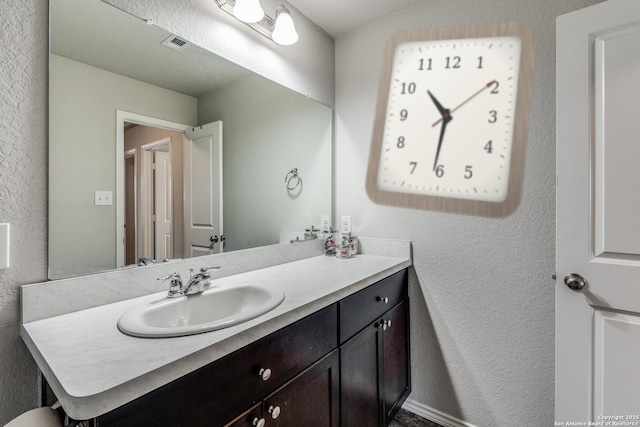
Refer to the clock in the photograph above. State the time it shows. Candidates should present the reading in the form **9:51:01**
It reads **10:31:09**
